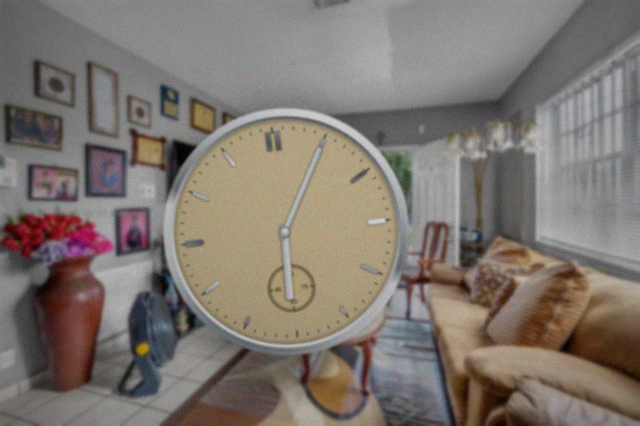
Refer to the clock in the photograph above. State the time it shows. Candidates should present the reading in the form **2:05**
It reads **6:05**
